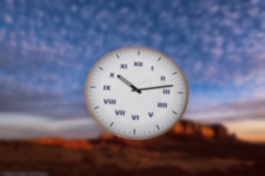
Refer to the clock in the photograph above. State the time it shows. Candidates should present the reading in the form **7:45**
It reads **10:13**
